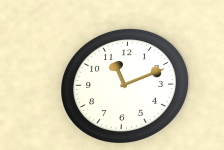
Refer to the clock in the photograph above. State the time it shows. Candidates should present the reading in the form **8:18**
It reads **11:11**
